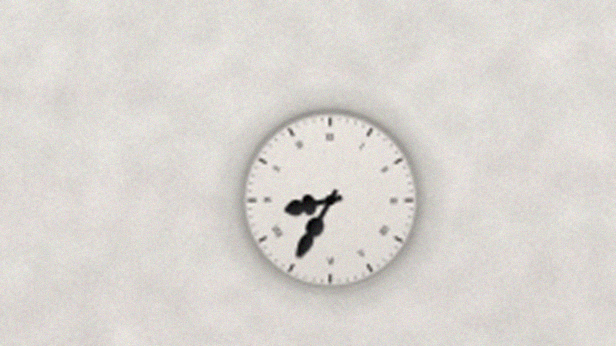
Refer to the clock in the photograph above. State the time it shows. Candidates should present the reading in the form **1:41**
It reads **8:35**
